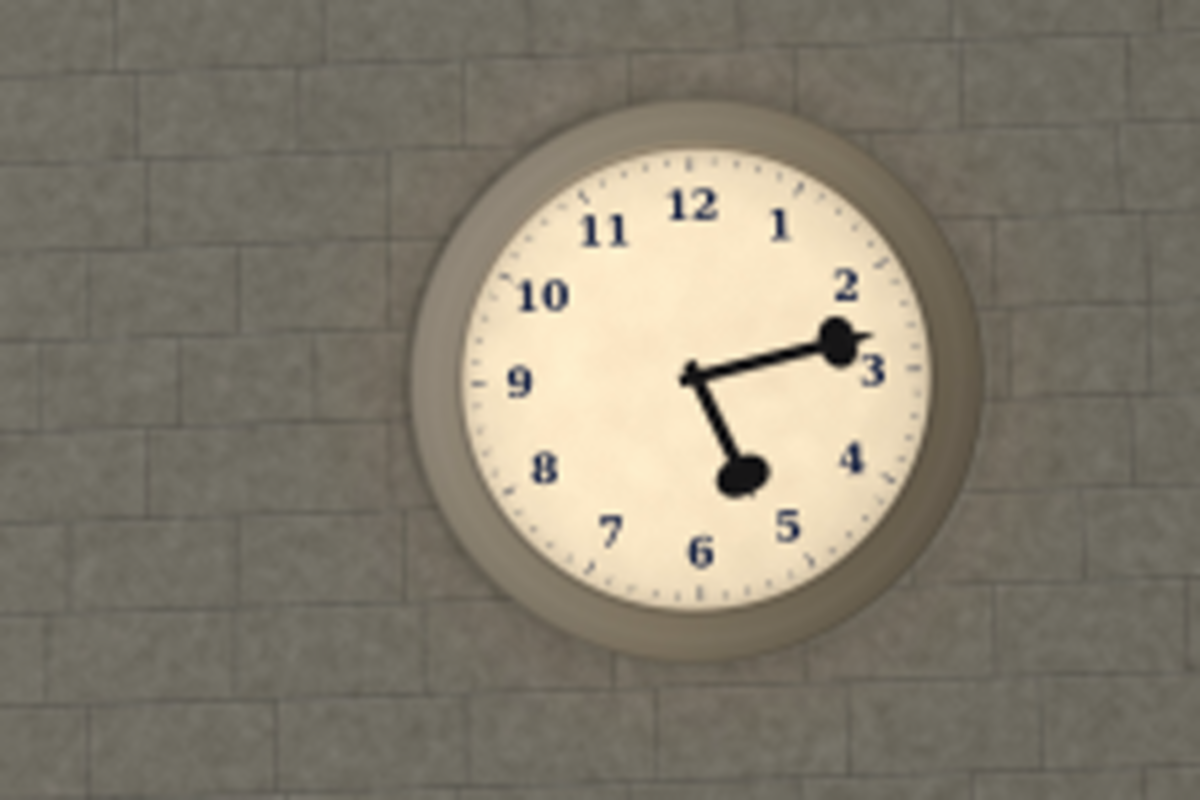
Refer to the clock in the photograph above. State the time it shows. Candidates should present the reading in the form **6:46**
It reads **5:13**
